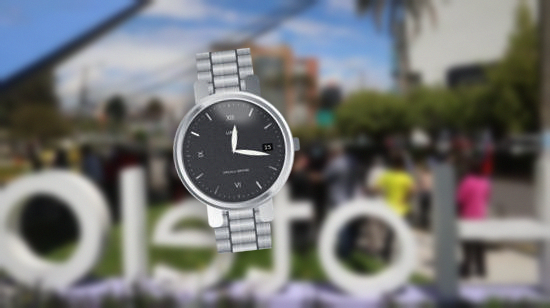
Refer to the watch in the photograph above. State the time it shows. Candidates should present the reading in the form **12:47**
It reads **12:17**
